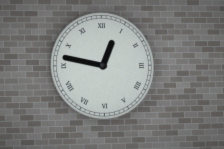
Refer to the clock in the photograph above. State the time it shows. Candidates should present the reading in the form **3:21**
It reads **12:47**
